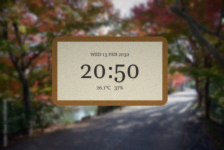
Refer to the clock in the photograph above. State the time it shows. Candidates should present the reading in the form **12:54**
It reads **20:50**
